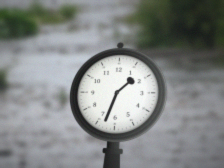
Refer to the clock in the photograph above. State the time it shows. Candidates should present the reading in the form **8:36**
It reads **1:33**
